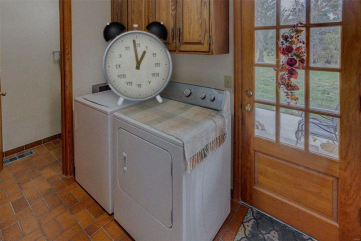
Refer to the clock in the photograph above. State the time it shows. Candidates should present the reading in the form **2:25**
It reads **12:59**
